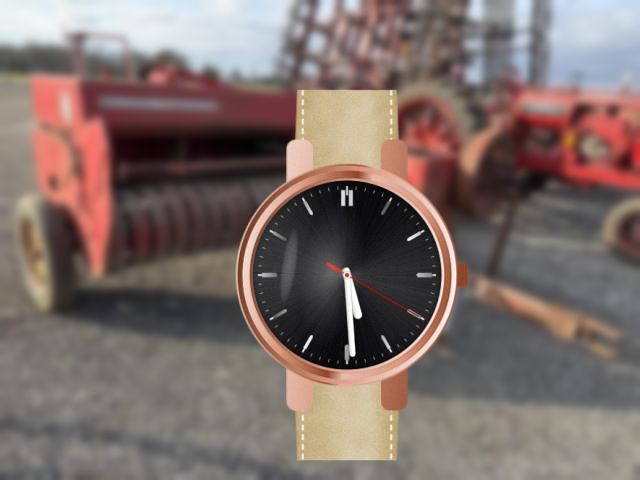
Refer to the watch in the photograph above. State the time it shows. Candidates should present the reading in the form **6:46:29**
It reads **5:29:20**
